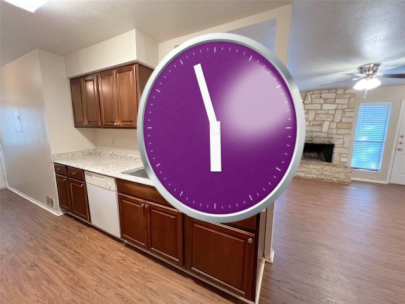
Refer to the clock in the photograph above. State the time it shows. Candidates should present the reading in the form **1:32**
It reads **5:57**
